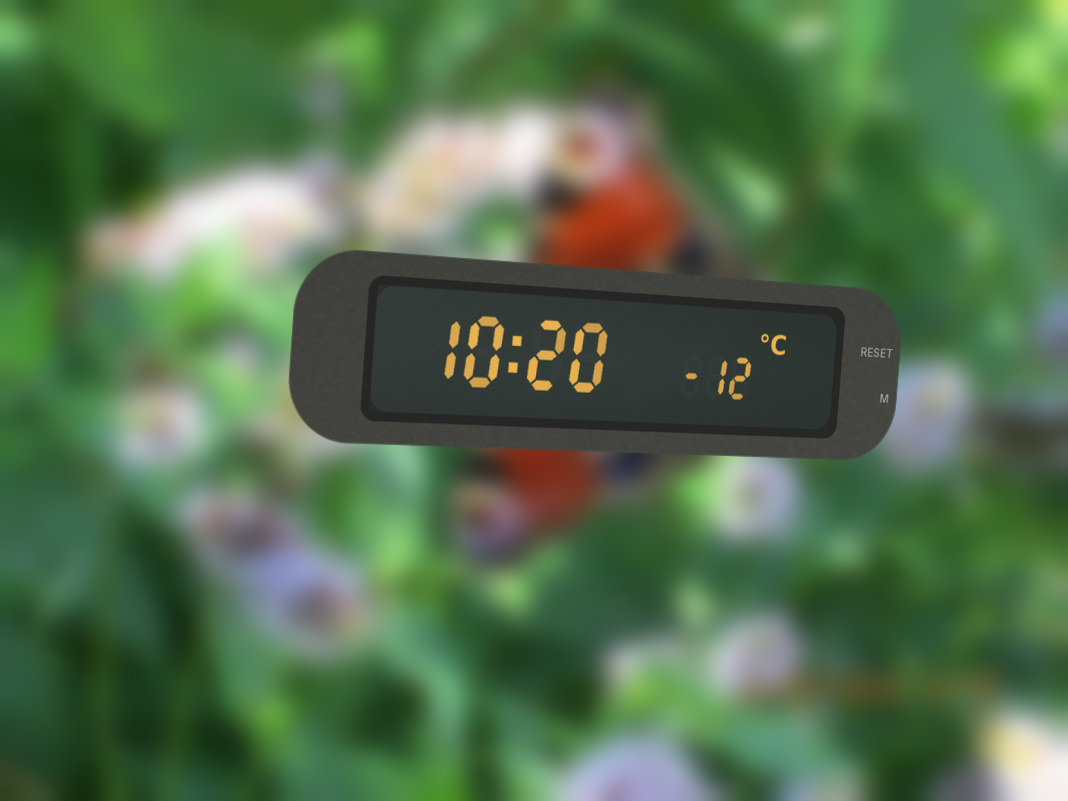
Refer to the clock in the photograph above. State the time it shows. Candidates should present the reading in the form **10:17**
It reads **10:20**
